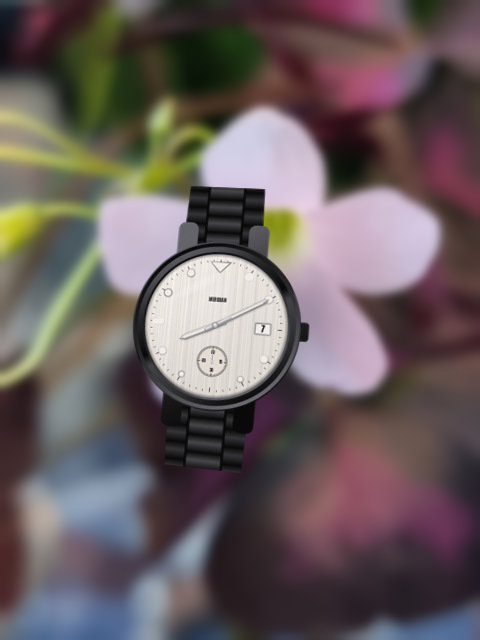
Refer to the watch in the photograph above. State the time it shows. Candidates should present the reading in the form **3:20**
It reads **8:10**
